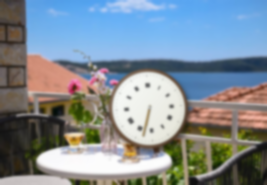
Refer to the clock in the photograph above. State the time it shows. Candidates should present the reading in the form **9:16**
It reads **6:33**
